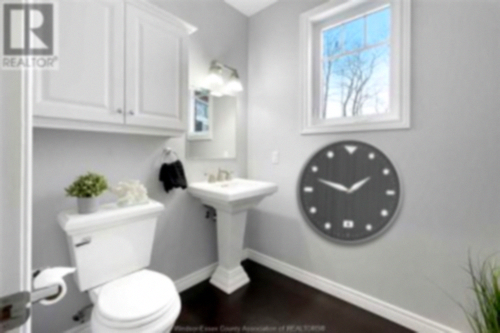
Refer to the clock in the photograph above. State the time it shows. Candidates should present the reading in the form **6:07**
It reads **1:48**
